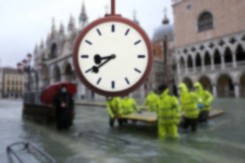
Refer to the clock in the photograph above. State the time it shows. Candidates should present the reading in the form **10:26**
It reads **8:39**
